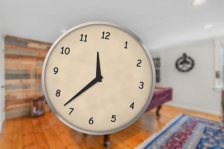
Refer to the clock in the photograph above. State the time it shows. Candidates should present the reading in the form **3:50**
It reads **11:37**
